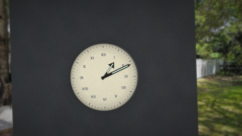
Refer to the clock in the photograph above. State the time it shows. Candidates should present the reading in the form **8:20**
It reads **1:11**
